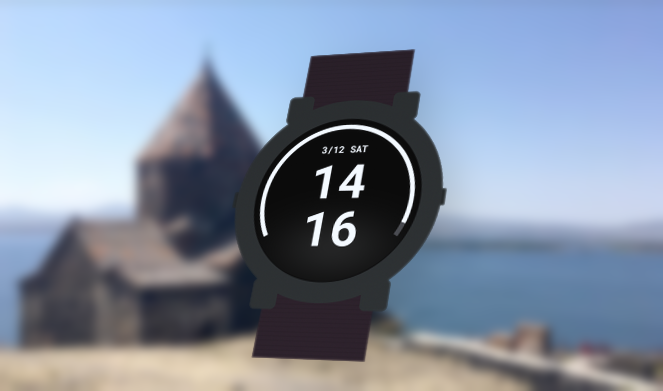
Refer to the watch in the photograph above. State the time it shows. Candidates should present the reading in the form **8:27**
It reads **14:16**
